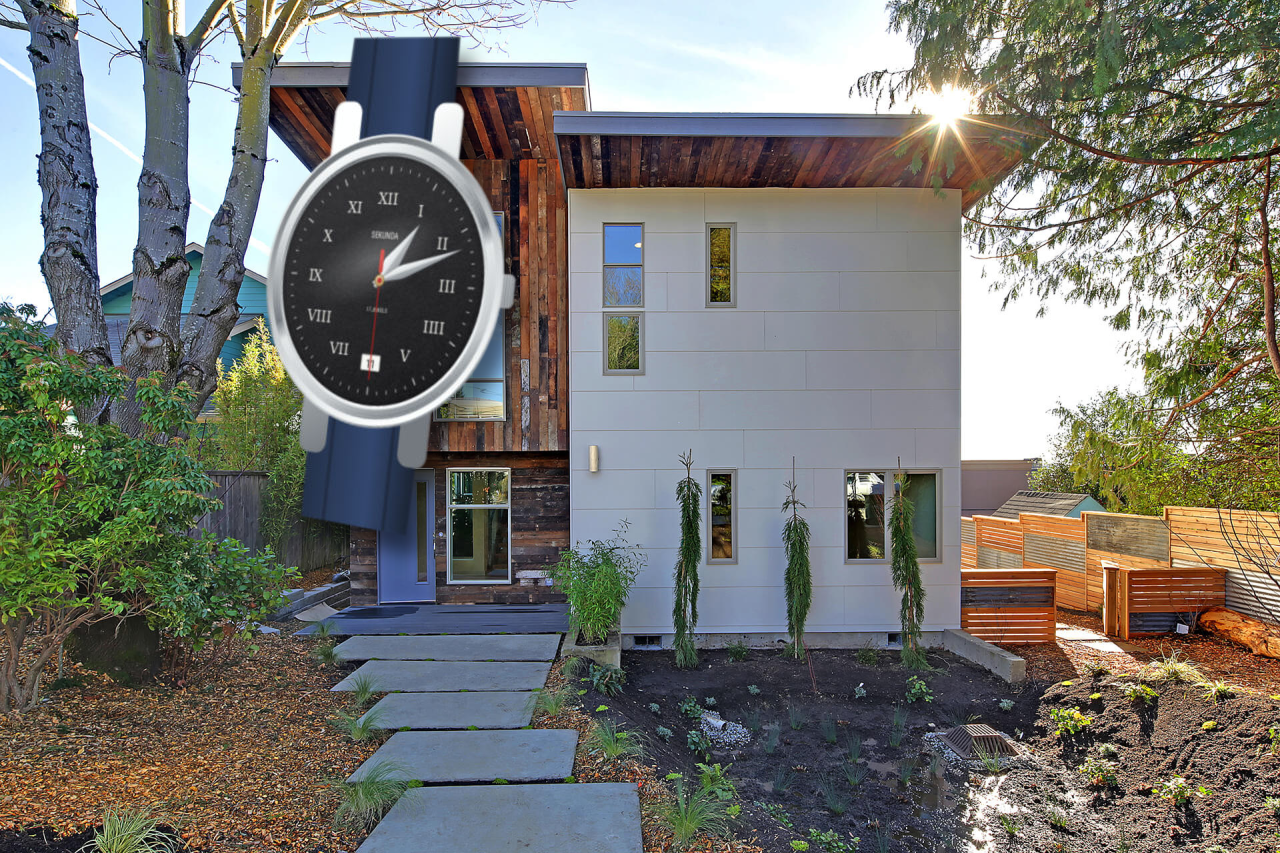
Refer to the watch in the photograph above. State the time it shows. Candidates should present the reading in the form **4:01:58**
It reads **1:11:30**
